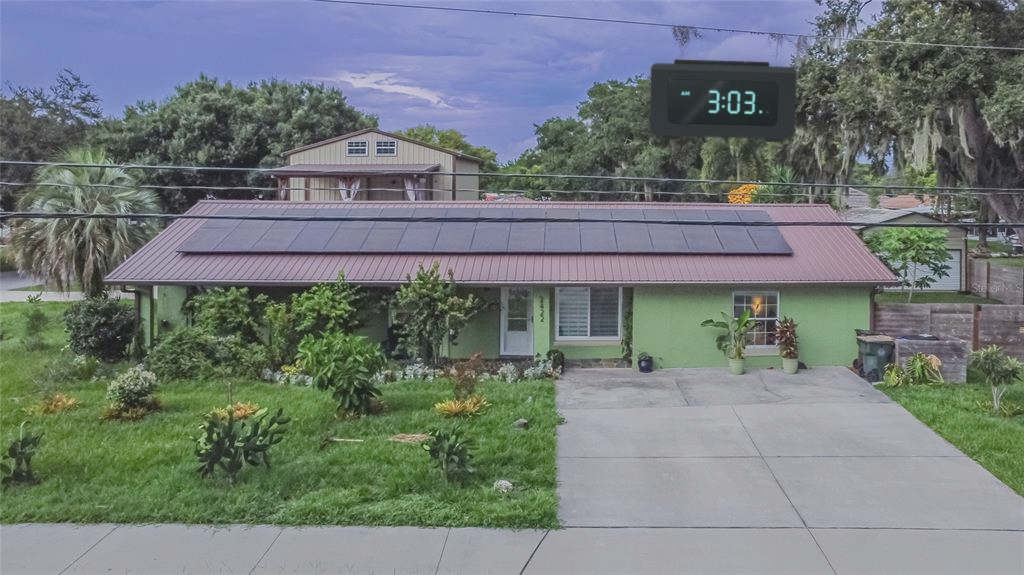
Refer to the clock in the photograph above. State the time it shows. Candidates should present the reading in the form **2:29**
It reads **3:03**
